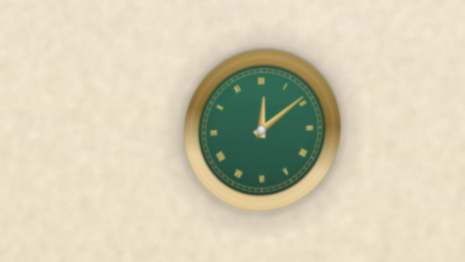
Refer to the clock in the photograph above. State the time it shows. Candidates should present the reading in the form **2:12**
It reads **12:09**
